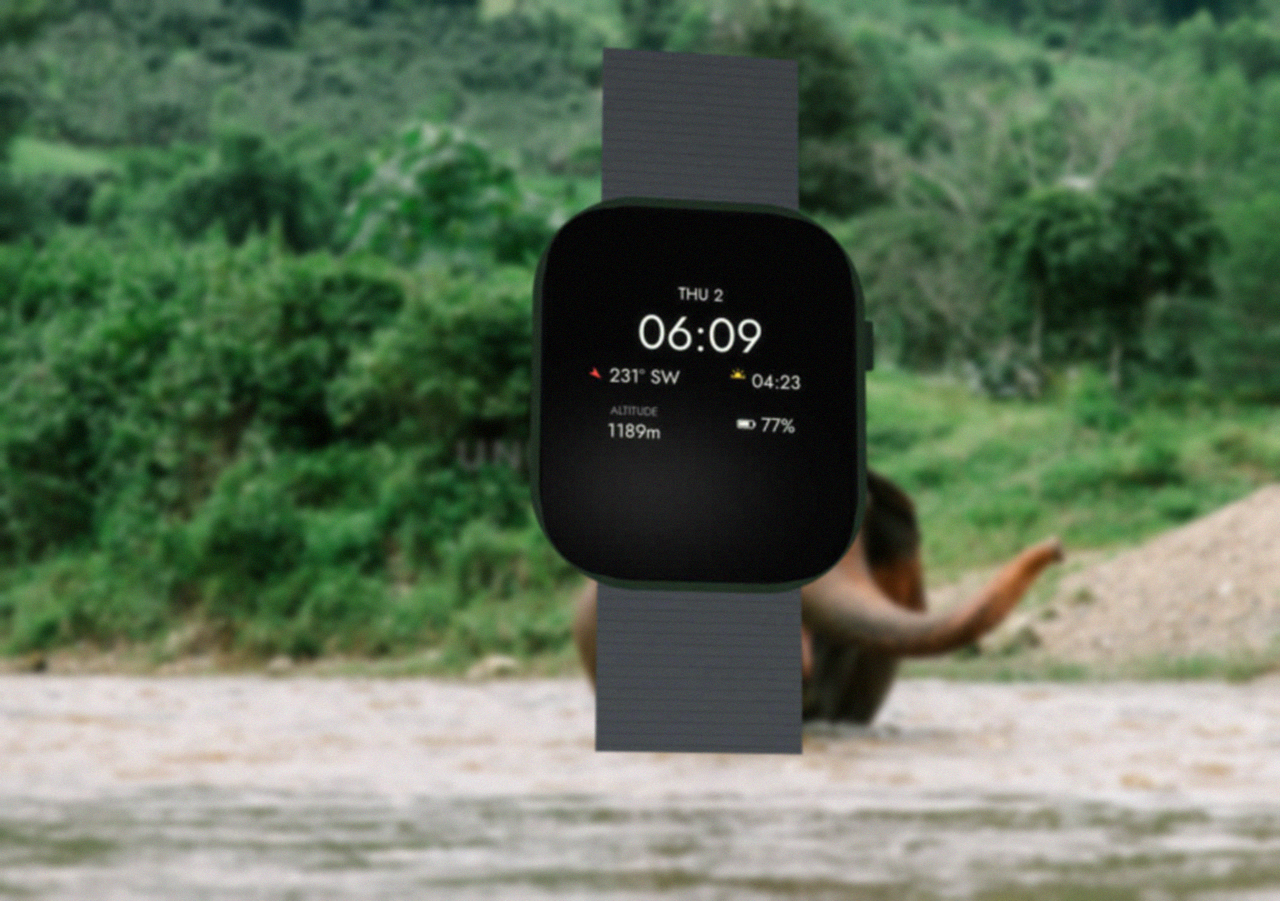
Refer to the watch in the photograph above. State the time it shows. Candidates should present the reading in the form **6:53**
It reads **6:09**
